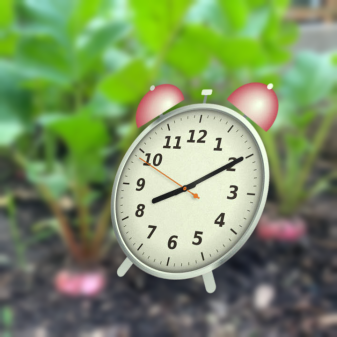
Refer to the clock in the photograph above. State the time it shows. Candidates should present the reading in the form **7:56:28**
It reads **8:09:49**
